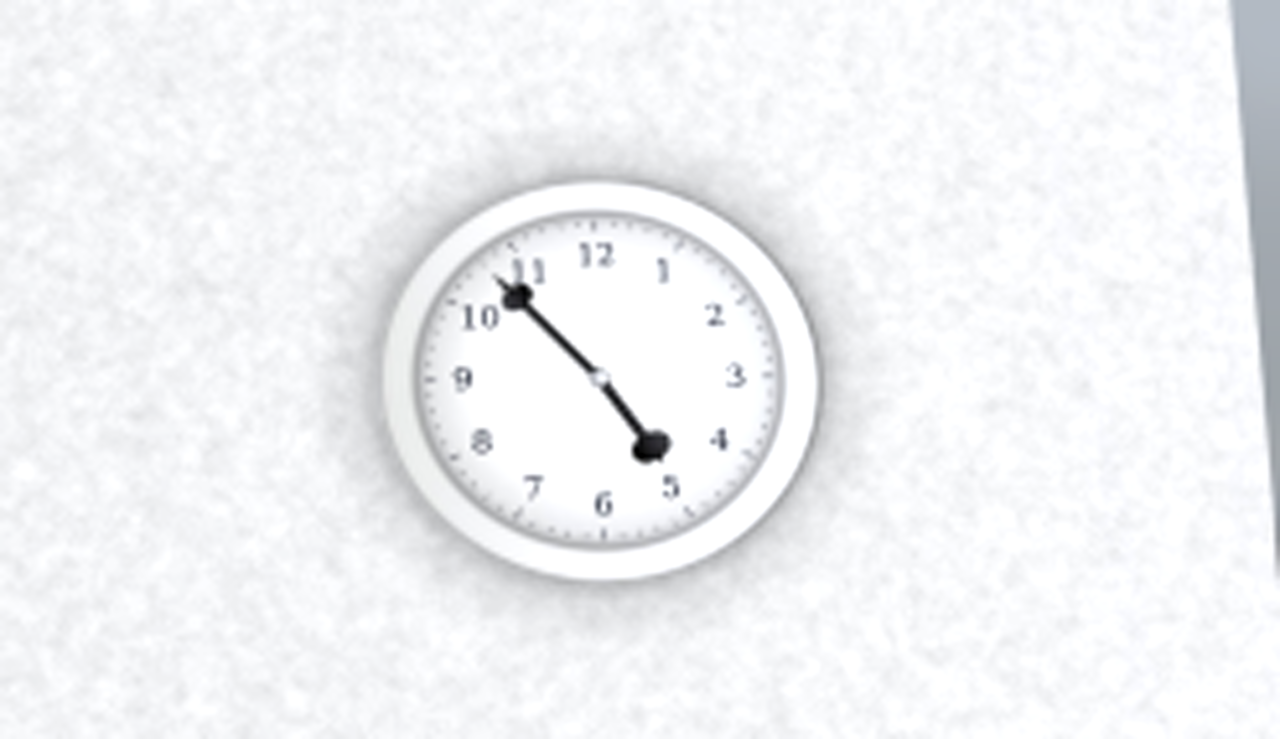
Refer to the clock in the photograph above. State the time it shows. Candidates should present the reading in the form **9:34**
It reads **4:53**
